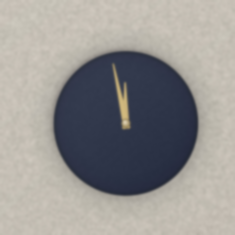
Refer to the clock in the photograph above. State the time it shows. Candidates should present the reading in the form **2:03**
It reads **11:58**
